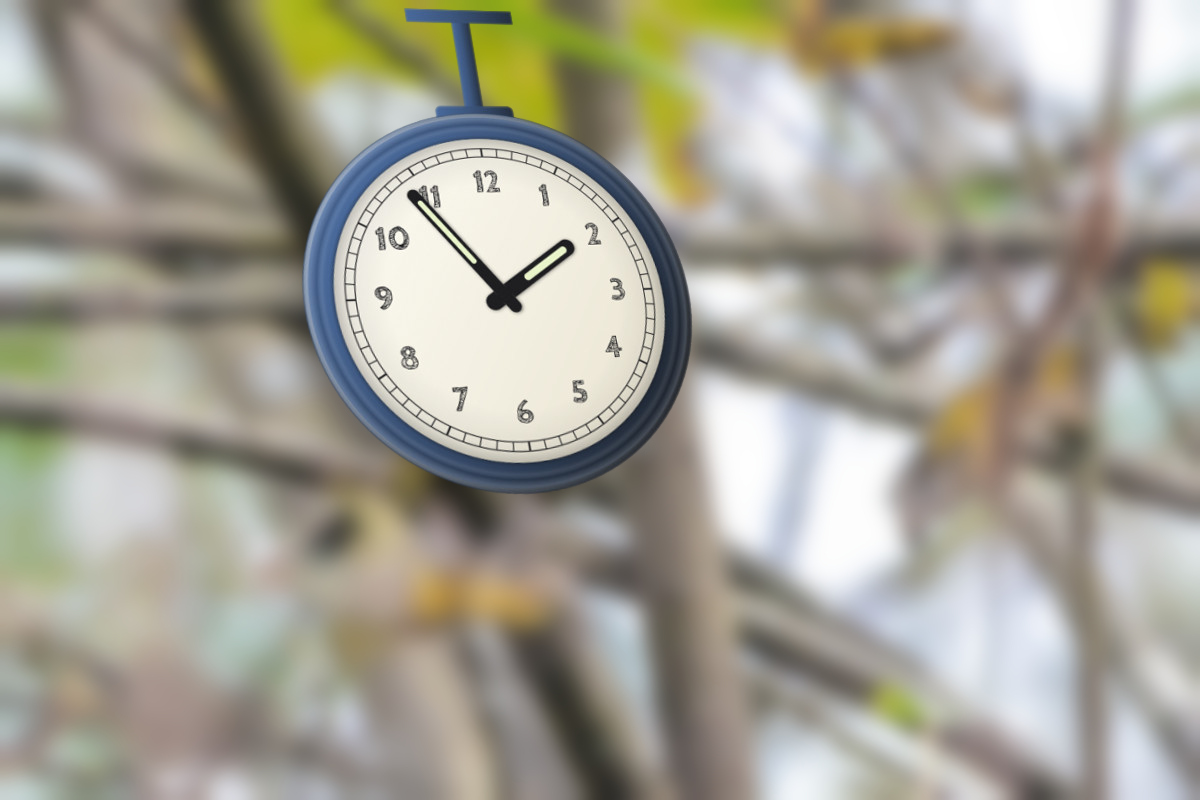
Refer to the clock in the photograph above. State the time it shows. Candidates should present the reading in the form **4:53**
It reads **1:54**
